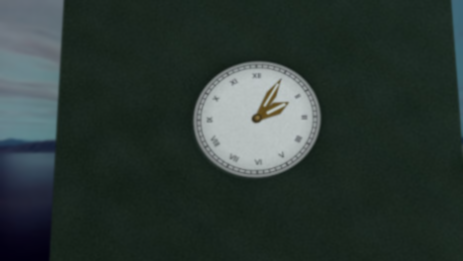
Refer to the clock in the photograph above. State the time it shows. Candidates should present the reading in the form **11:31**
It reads **2:05**
